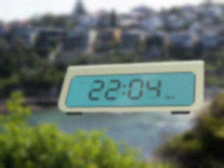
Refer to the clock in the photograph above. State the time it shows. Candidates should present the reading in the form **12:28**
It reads **22:04**
